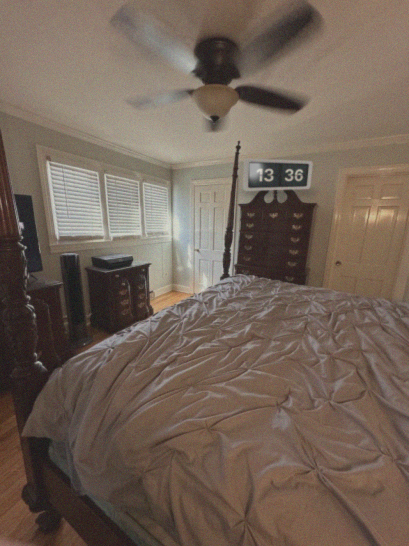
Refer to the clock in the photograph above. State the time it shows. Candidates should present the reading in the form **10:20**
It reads **13:36**
